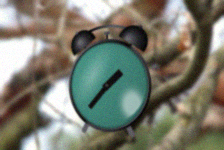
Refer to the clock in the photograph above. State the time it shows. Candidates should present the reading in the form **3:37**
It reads **1:37**
